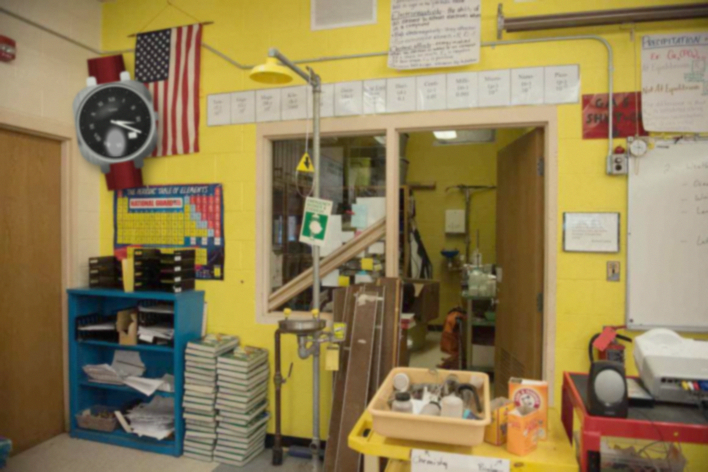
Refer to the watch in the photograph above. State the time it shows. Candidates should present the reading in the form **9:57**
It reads **3:20**
